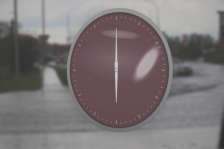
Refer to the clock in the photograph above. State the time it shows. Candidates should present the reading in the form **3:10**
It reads **6:00**
